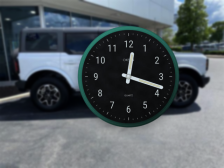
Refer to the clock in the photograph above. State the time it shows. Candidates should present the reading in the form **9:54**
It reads **12:18**
